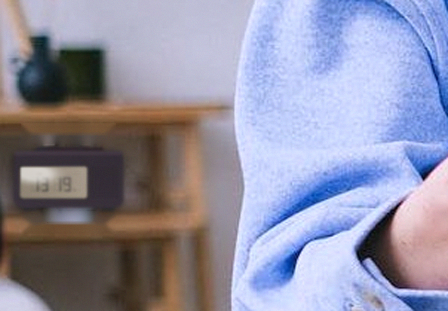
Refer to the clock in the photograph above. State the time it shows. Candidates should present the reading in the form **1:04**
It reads **13:19**
